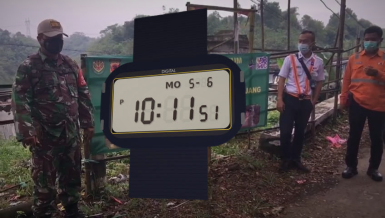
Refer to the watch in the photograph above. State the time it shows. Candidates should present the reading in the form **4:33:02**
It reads **10:11:51**
